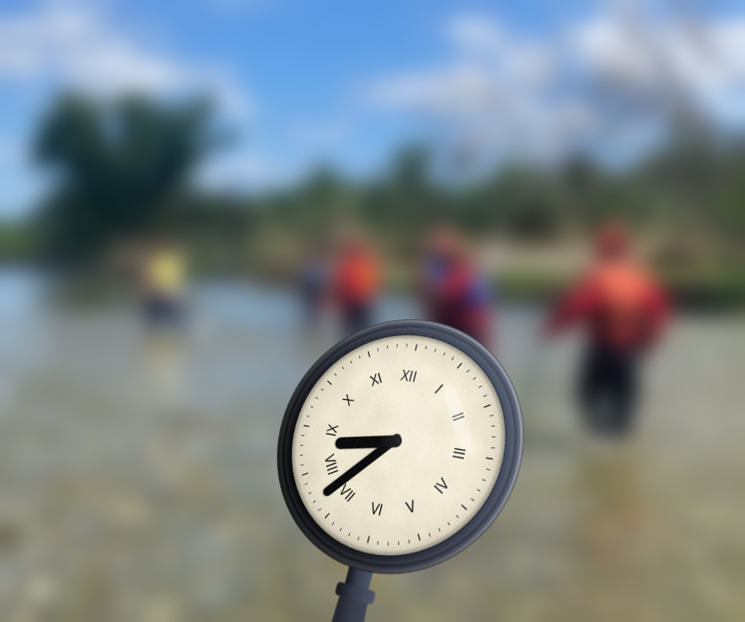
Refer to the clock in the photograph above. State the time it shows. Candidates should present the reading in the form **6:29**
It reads **8:37**
